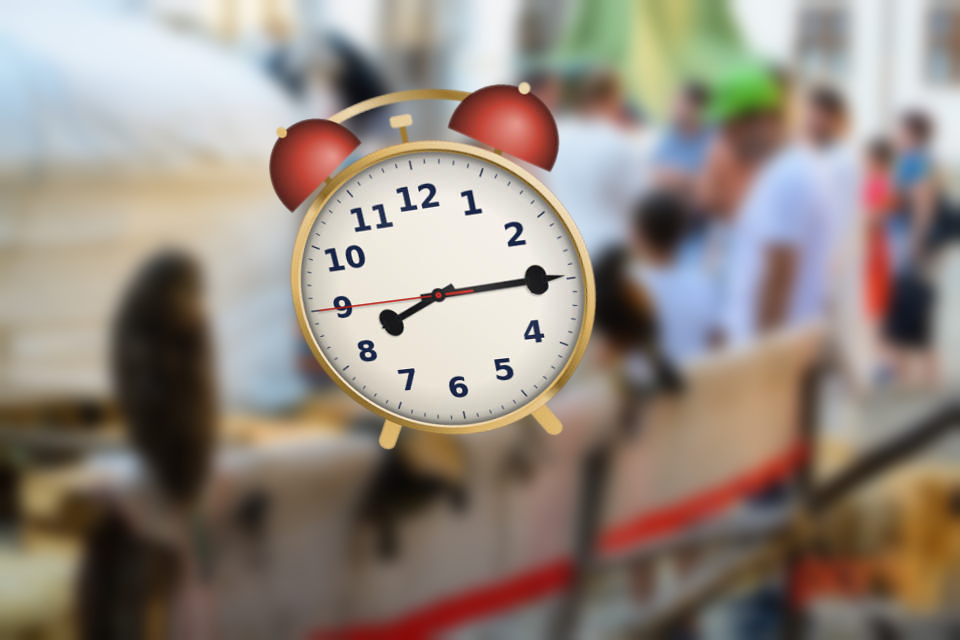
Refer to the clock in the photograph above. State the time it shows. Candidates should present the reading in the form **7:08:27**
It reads **8:14:45**
